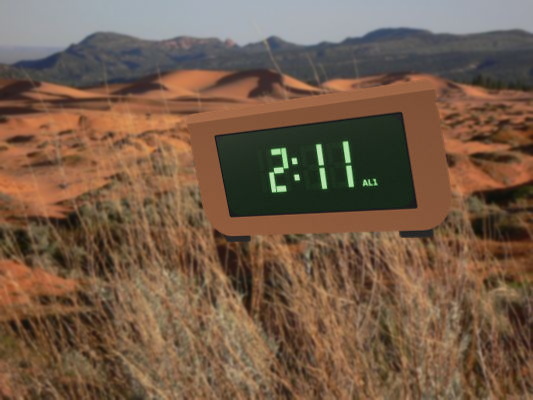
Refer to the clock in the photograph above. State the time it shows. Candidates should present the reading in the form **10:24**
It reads **2:11**
